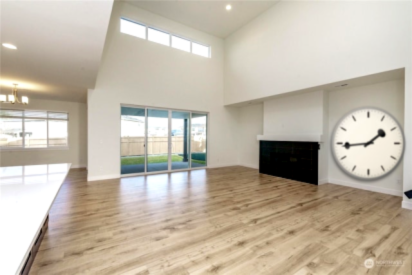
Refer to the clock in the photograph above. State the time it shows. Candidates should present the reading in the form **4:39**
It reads **1:44**
